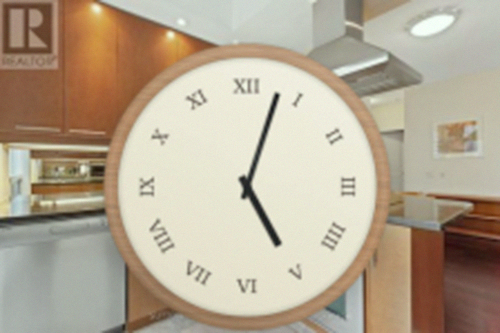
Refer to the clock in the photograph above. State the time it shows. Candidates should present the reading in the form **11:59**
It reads **5:03**
